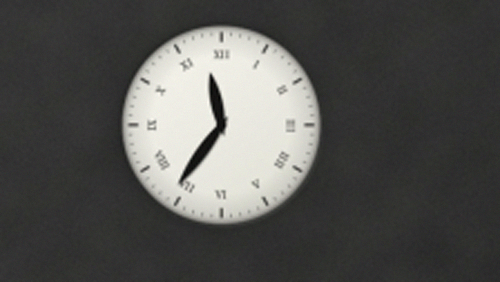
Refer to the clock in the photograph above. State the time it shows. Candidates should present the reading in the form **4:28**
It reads **11:36**
